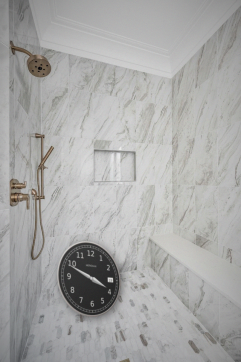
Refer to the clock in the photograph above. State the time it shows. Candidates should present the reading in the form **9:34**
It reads **3:49**
